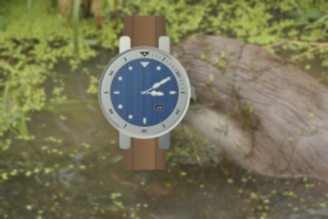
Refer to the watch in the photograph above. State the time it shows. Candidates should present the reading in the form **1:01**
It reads **3:10**
